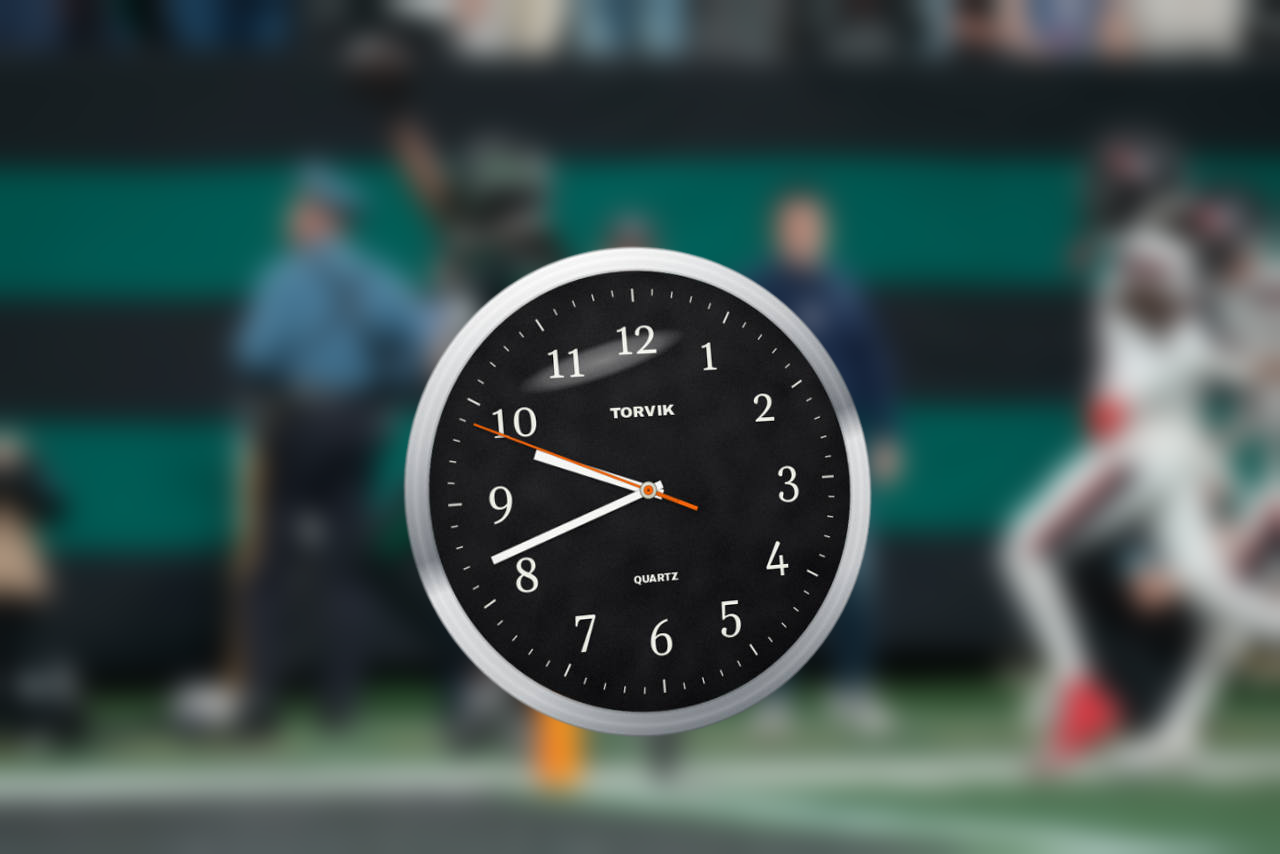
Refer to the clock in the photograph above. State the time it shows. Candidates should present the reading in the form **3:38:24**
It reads **9:41:49**
